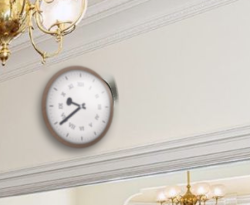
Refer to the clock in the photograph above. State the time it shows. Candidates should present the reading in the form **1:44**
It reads **9:39**
